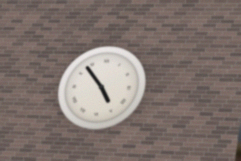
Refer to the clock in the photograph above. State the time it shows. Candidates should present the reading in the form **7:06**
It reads **4:53**
